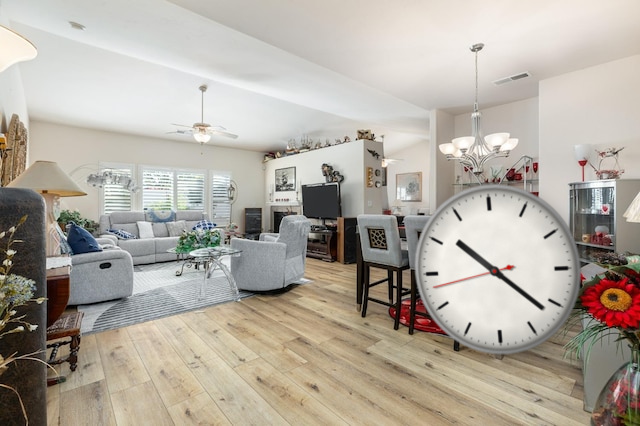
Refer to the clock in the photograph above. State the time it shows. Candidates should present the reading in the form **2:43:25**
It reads **10:21:43**
